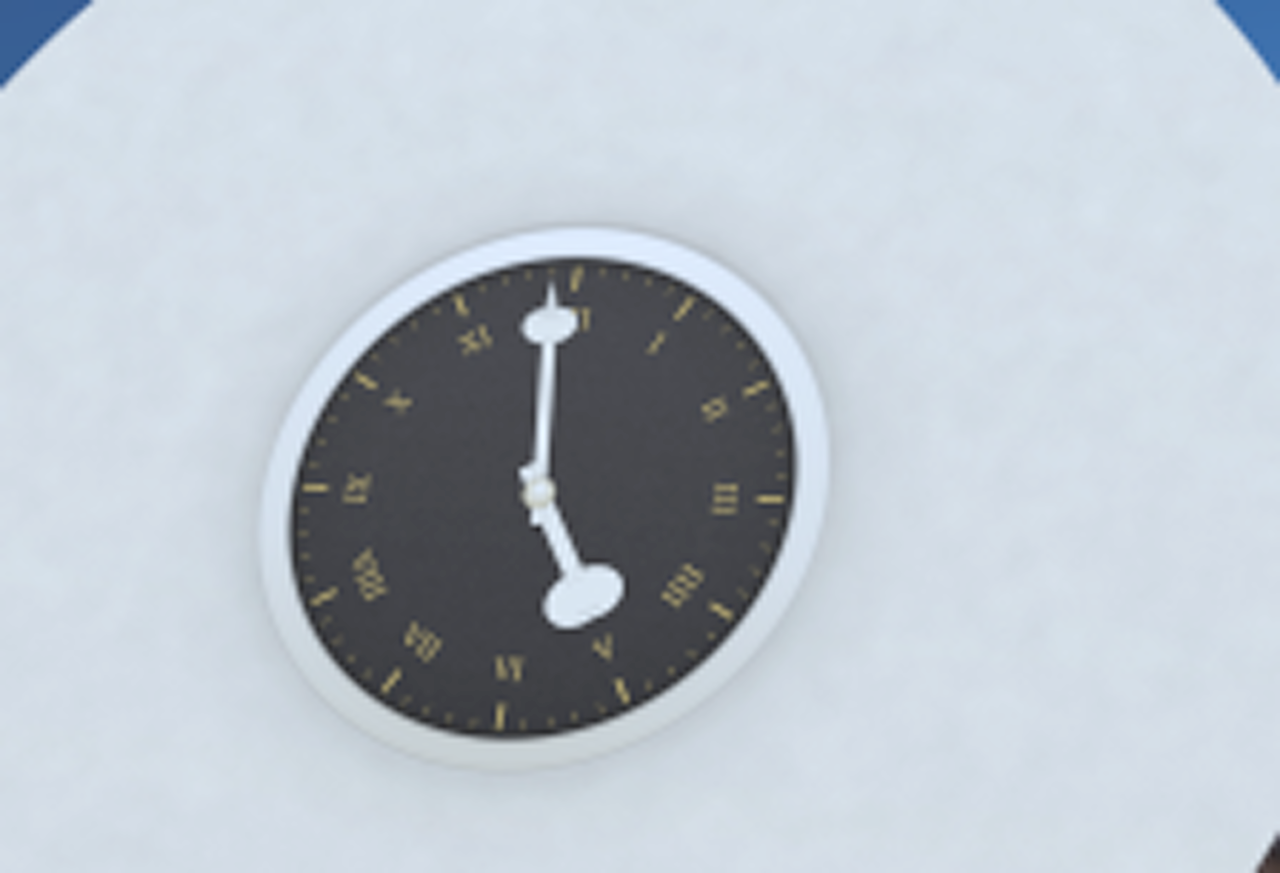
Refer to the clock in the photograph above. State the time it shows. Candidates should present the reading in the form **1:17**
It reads **4:59**
